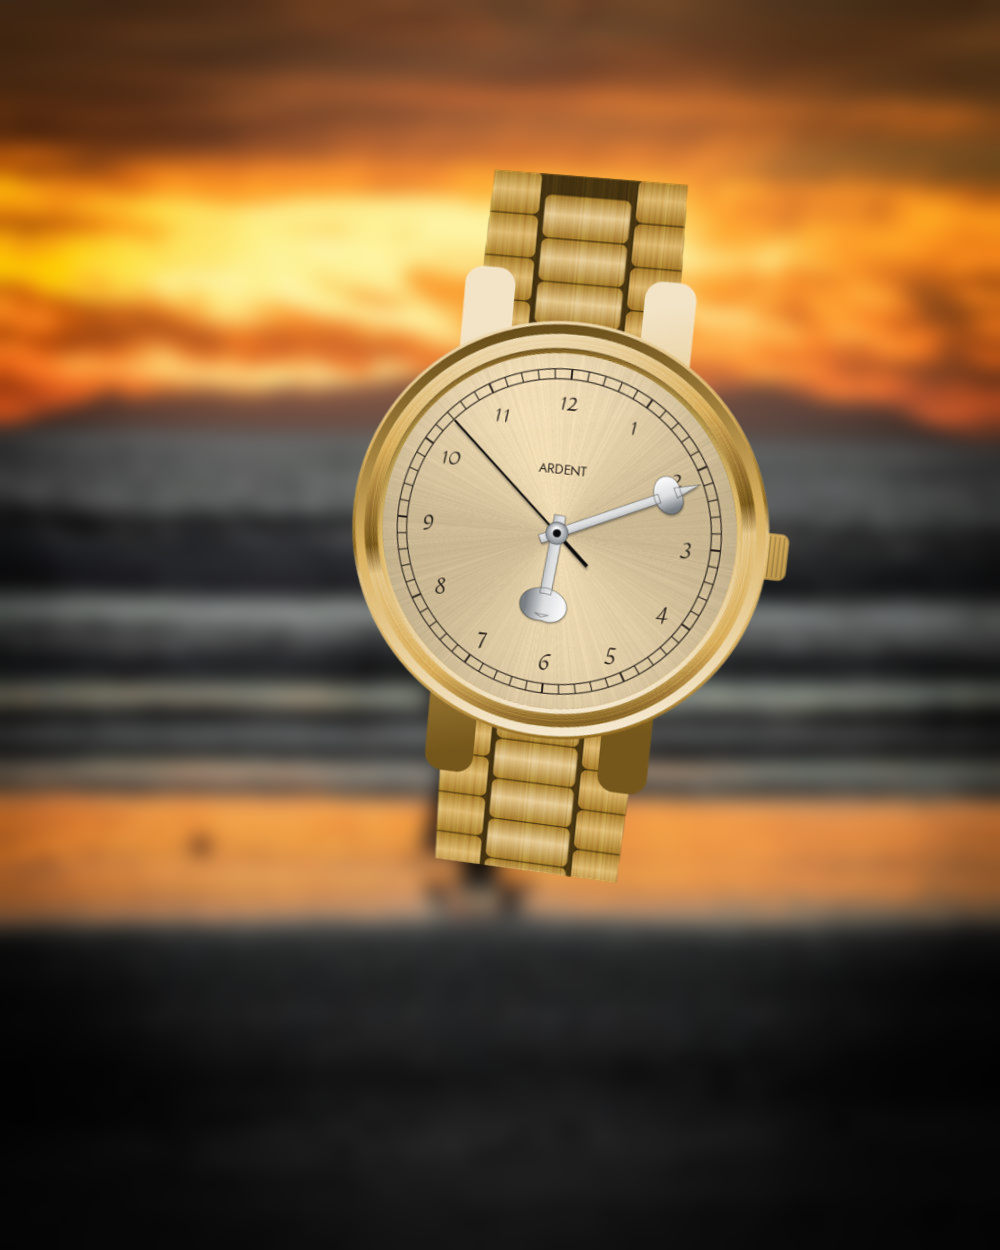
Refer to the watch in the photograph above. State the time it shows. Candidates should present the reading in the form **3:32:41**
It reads **6:10:52**
